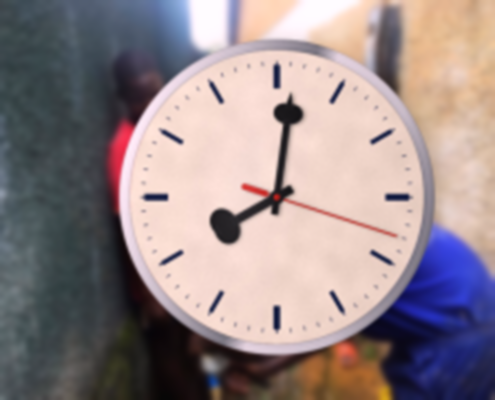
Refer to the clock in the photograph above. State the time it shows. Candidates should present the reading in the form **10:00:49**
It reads **8:01:18**
